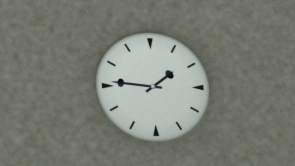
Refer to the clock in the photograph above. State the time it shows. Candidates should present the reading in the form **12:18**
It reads **1:46**
